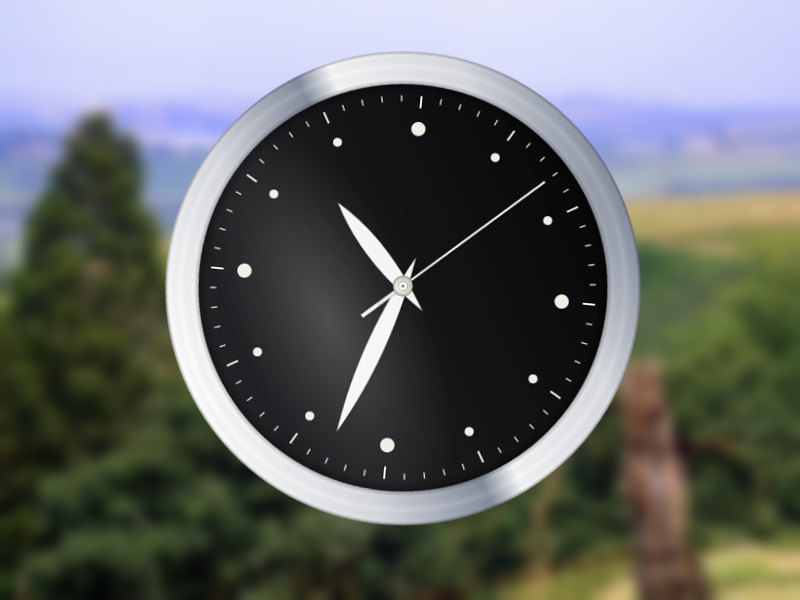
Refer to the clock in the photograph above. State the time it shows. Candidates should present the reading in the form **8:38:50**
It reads **10:33:08**
